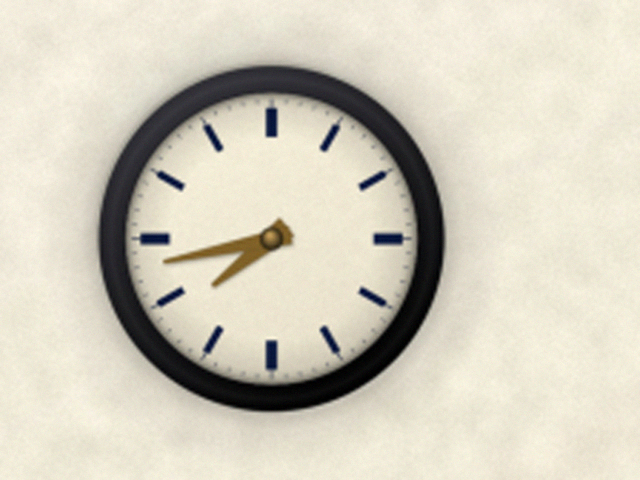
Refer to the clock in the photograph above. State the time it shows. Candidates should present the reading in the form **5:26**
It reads **7:43**
